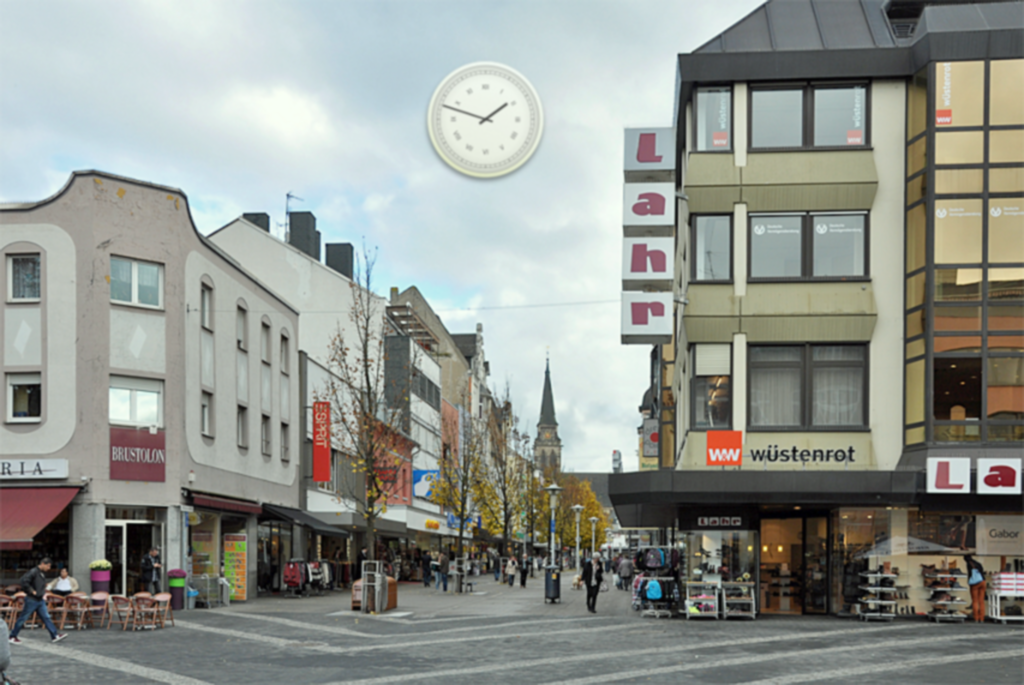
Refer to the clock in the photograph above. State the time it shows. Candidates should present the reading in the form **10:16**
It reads **1:48**
